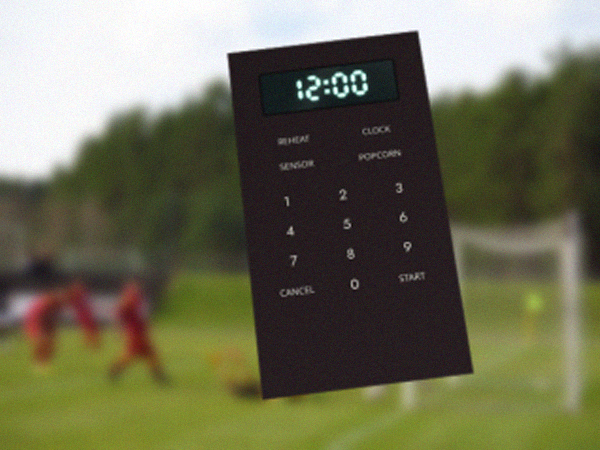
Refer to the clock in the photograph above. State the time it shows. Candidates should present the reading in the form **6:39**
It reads **12:00**
